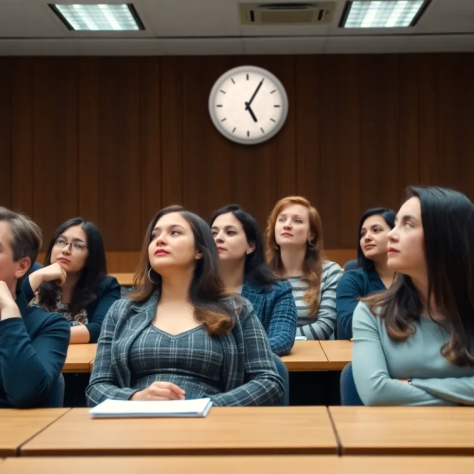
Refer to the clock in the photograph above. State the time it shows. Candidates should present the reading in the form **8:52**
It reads **5:05**
